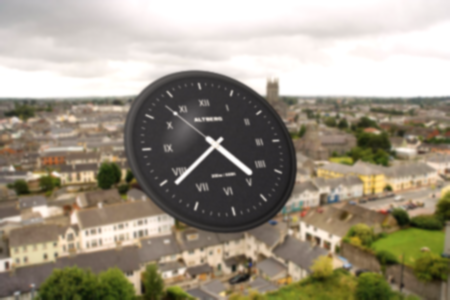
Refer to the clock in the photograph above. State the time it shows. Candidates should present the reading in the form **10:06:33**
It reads **4:38:53**
